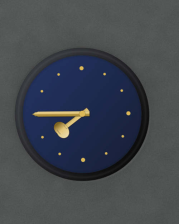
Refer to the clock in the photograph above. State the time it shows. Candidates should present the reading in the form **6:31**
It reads **7:45**
